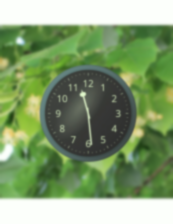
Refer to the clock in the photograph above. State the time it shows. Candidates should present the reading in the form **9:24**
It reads **11:29**
